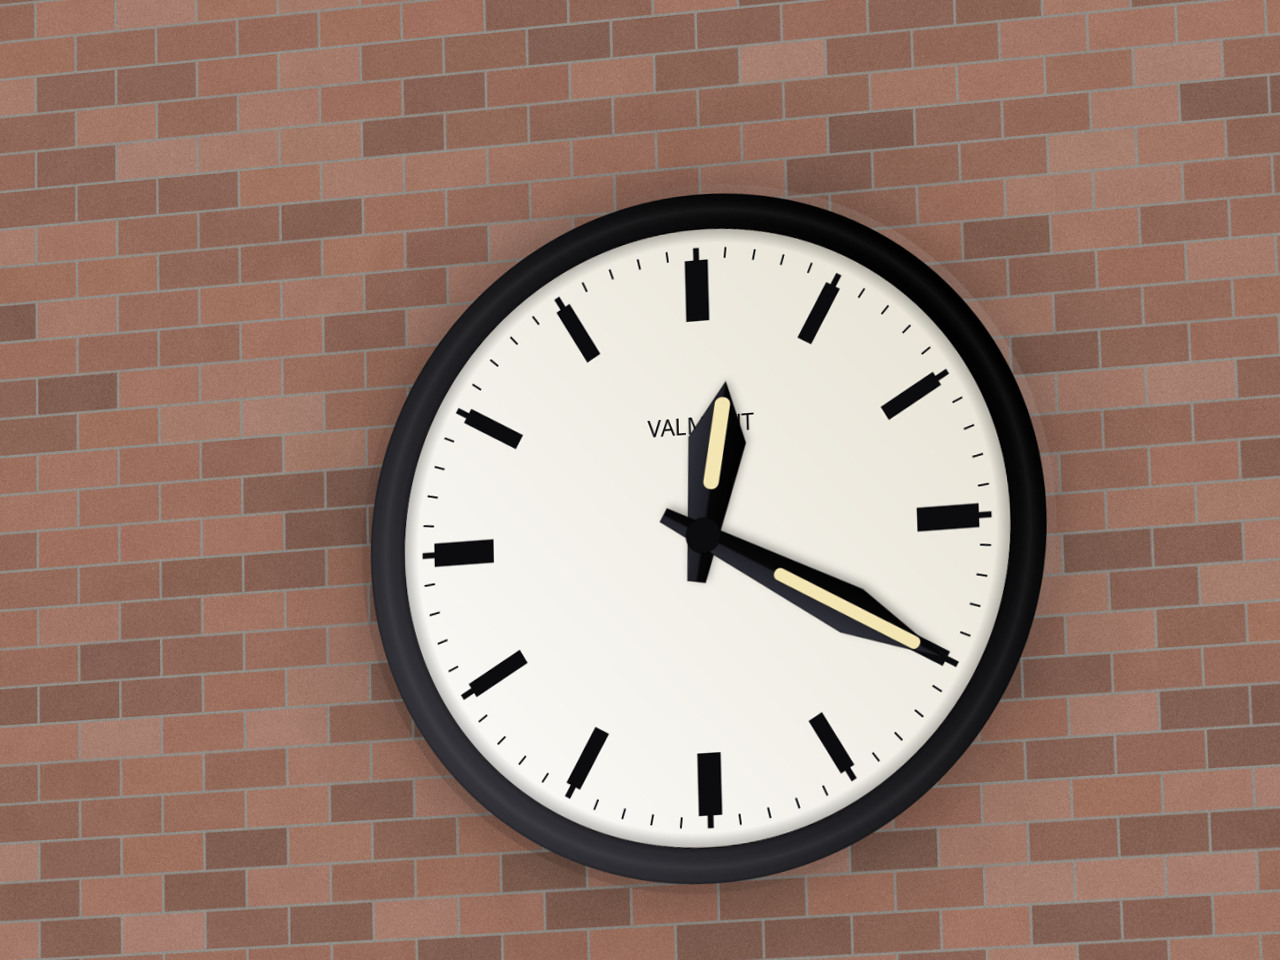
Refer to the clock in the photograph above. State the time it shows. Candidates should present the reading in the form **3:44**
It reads **12:20**
